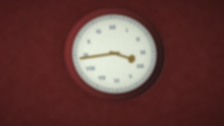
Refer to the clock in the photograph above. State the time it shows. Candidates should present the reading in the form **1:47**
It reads **3:44**
